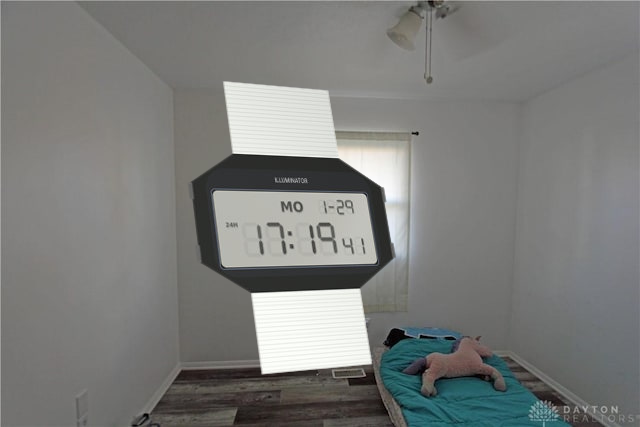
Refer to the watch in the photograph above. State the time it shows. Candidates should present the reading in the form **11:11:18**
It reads **17:19:41**
